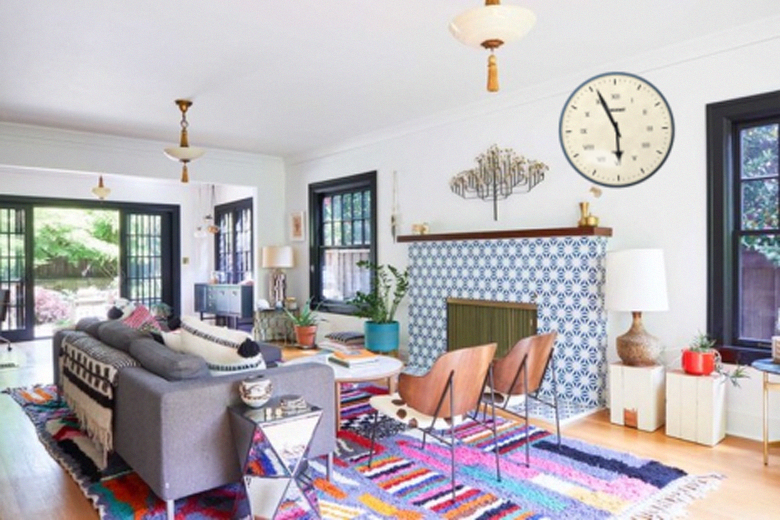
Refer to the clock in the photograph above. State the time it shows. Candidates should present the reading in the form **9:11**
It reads **5:56**
